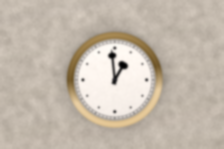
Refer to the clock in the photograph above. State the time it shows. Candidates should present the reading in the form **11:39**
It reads **12:59**
